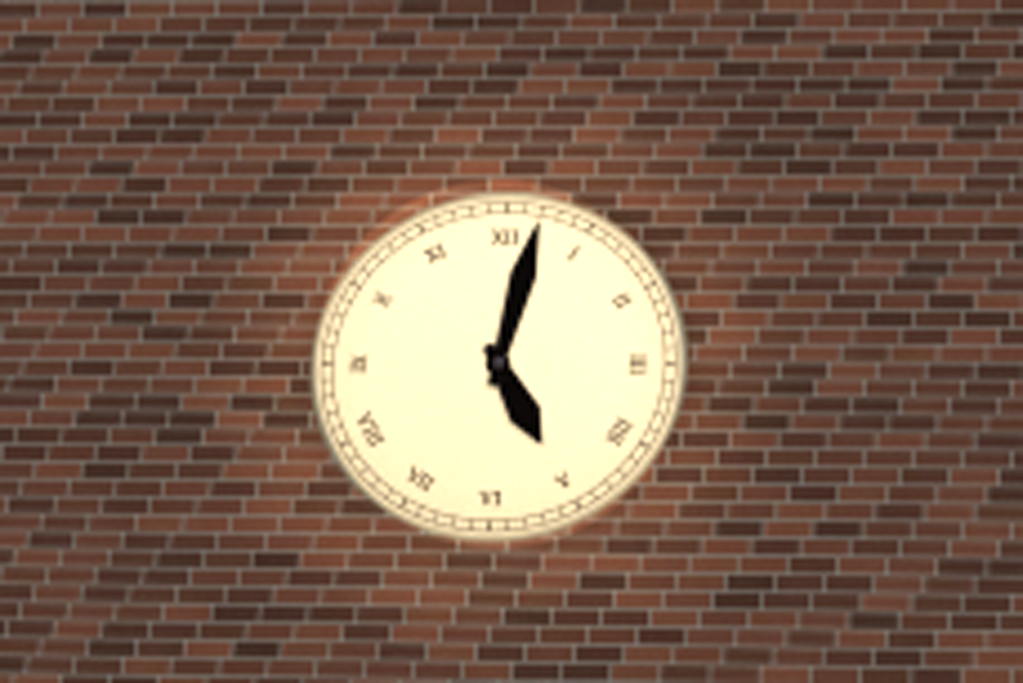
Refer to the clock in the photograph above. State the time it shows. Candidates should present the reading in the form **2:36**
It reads **5:02**
